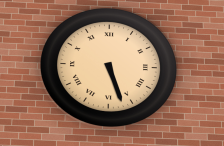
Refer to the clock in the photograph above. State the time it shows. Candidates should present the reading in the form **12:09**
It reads **5:27**
